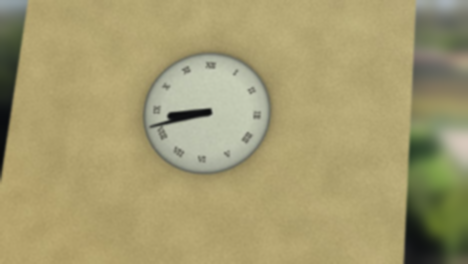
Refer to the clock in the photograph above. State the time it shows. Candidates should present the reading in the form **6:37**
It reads **8:42**
